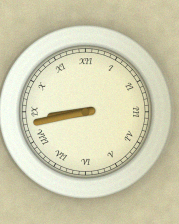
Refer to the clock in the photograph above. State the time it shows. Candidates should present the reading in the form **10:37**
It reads **8:43**
